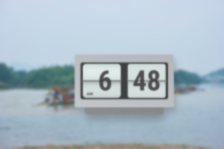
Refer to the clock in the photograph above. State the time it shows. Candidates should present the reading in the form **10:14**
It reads **6:48**
